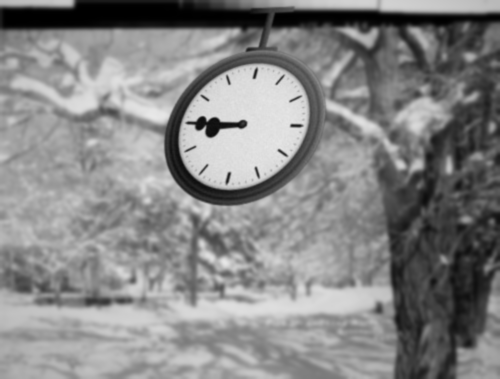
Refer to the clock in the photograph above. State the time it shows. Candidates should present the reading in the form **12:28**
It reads **8:45**
